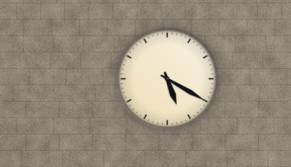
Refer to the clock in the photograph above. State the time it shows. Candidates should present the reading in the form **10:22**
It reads **5:20**
